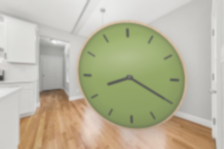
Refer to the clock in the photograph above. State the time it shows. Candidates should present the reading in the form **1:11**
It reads **8:20**
